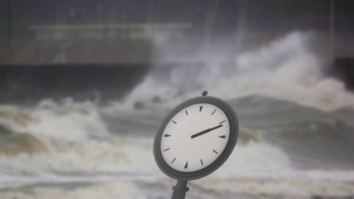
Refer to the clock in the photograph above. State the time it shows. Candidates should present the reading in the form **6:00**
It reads **2:11**
